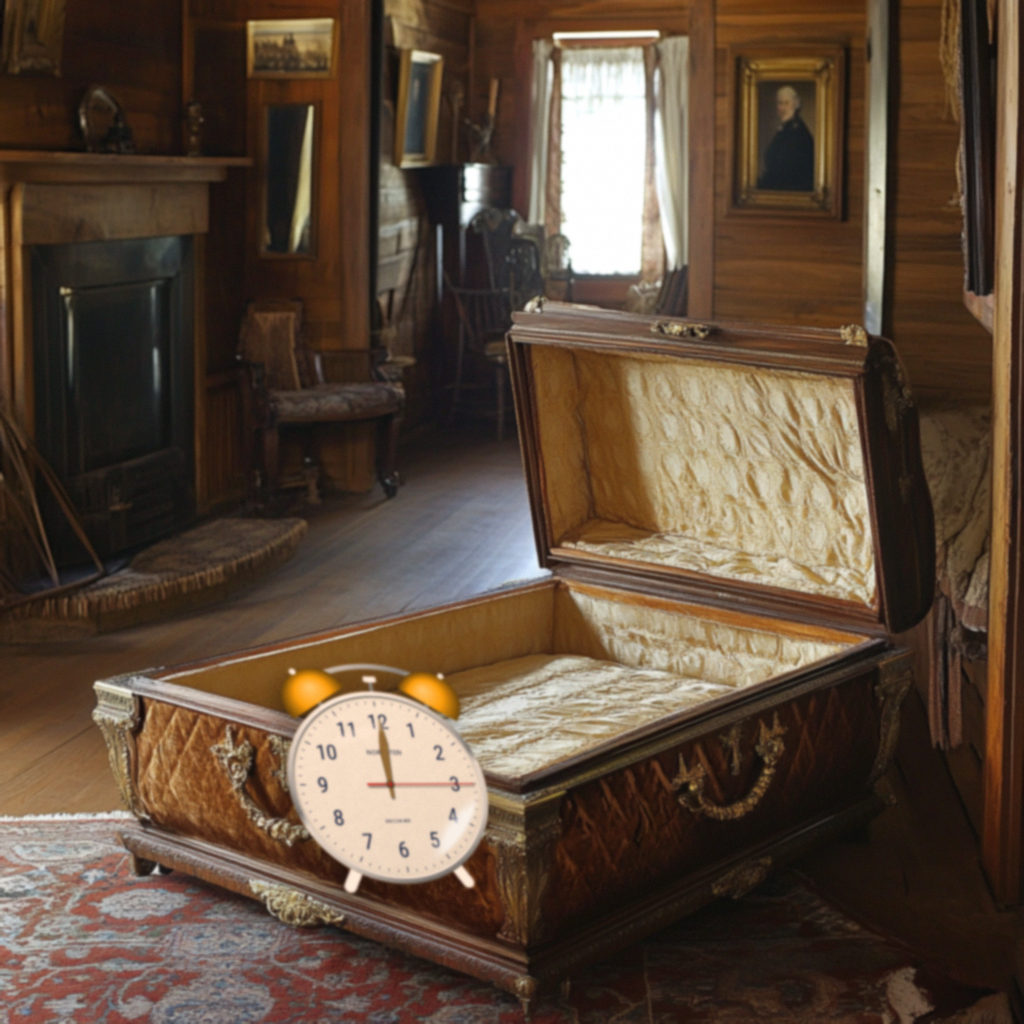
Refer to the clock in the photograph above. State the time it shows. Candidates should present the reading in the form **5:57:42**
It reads **12:00:15**
